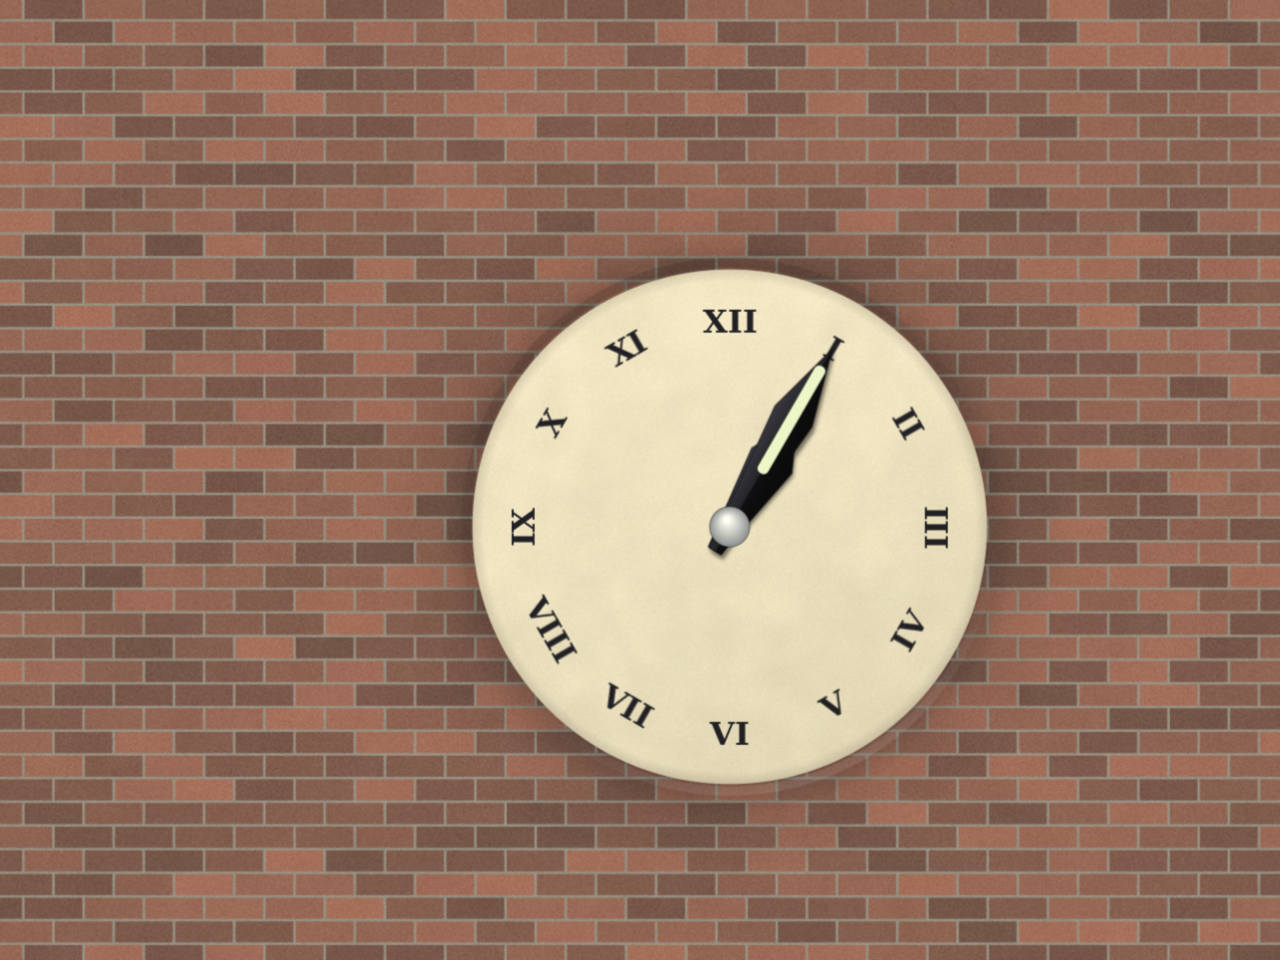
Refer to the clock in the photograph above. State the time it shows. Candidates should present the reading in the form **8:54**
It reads **1:05**
